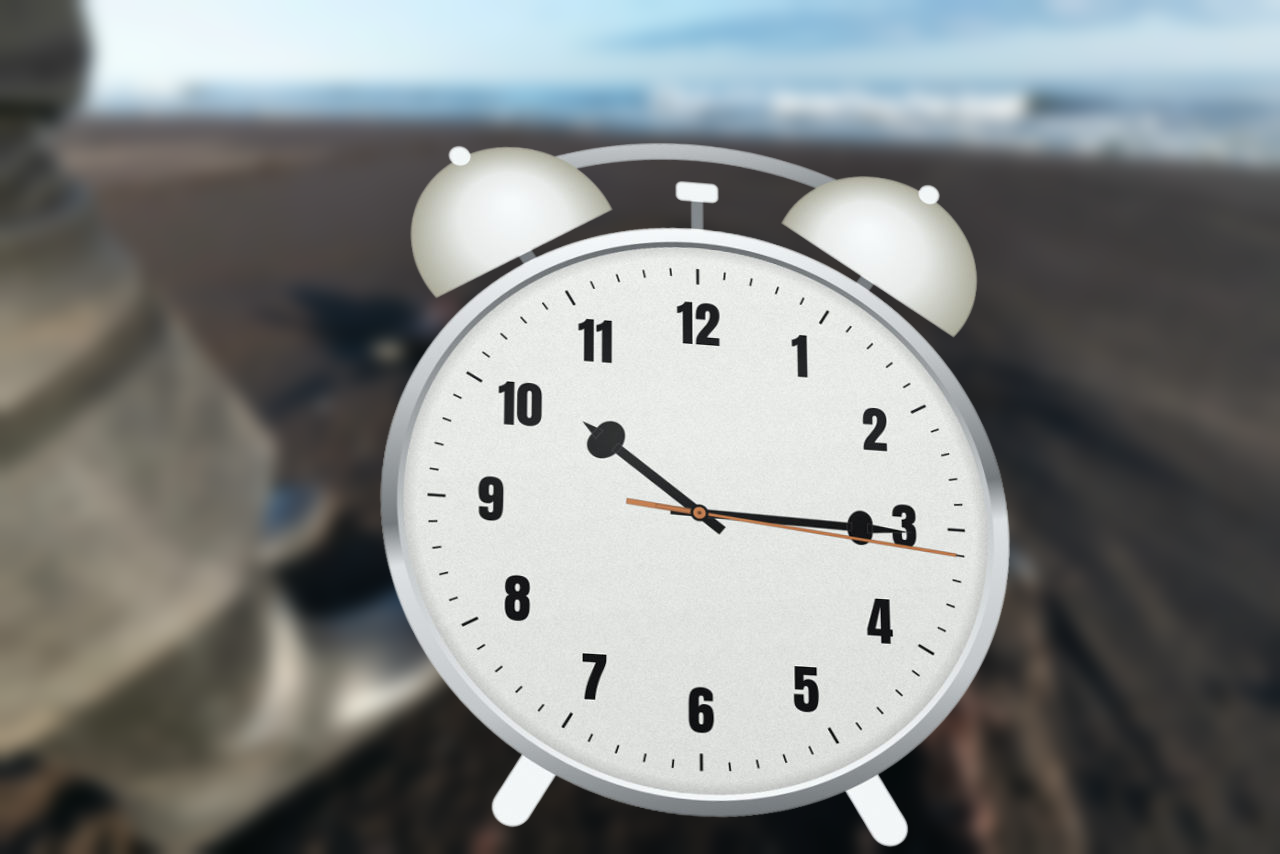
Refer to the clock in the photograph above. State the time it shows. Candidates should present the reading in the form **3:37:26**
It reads **10:15:16**
